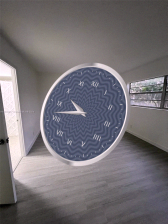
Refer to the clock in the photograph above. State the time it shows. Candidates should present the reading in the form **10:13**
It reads **9:42**
